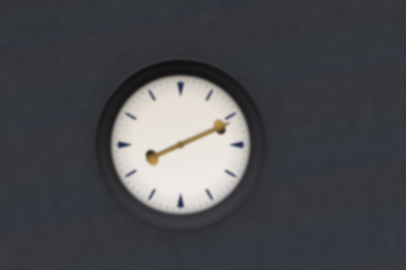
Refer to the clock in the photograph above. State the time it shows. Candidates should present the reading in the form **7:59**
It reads **8:11**
